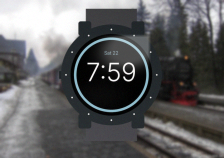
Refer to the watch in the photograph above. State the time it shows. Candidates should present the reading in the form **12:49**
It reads **7:59**
